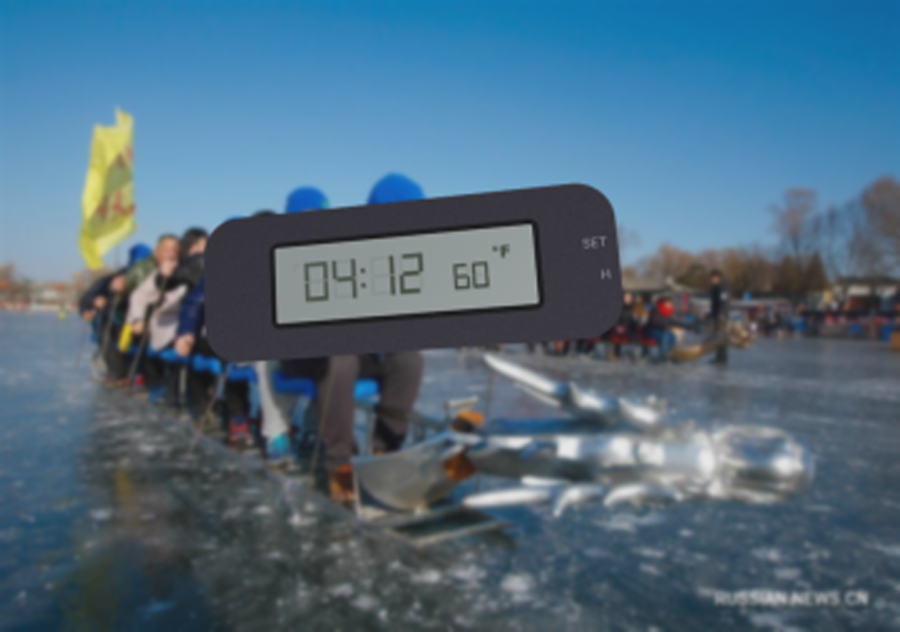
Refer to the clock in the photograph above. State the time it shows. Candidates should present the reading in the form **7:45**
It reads **4:12**
